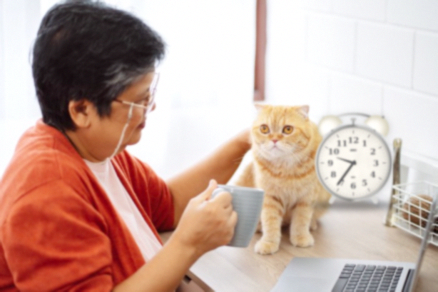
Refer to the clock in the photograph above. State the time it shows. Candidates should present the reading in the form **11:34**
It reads **9:36**
